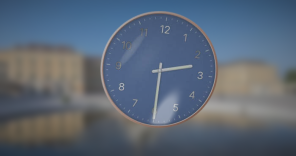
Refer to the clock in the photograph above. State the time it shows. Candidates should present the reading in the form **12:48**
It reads **2:30**
